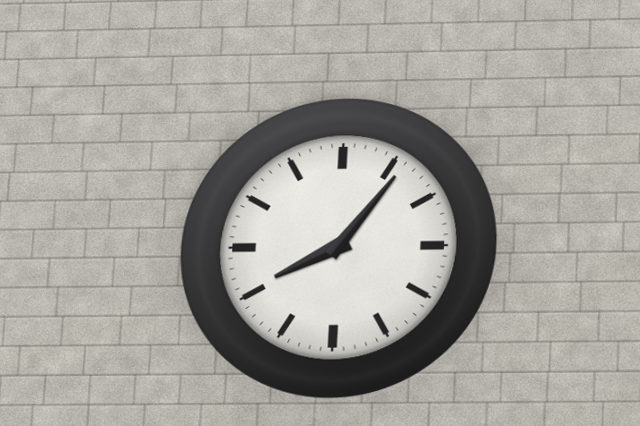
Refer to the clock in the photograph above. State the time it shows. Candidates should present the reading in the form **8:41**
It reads **8:06**
